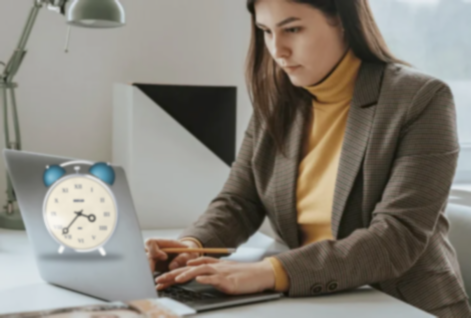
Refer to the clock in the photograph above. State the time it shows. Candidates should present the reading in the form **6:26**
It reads **3:37**
